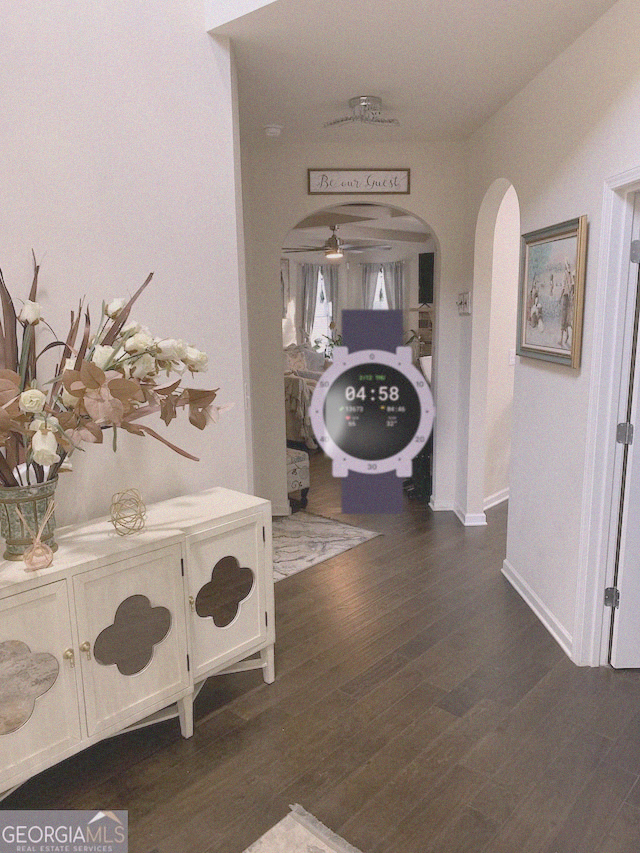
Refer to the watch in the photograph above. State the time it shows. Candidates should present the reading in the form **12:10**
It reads **4:58**
